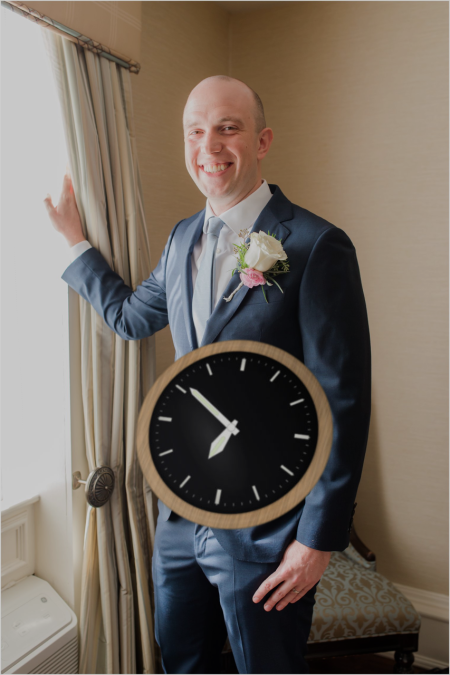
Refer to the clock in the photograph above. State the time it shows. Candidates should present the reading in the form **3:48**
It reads **6:51**
